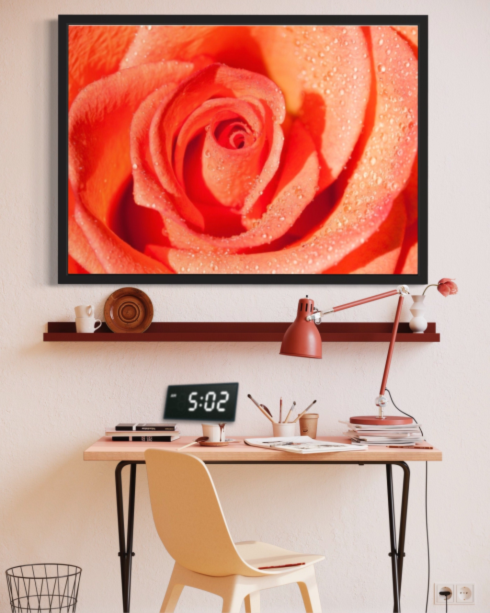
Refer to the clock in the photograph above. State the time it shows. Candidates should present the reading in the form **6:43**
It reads **5:02**
